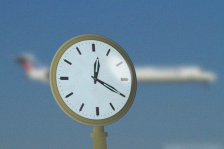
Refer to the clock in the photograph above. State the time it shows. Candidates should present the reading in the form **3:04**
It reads **12:20**
